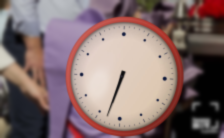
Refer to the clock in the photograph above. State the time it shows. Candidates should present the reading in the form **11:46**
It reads **6:33**
